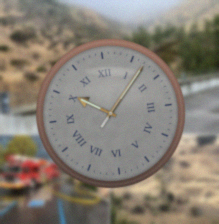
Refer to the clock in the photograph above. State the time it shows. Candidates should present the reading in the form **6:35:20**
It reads **10:07:07**
